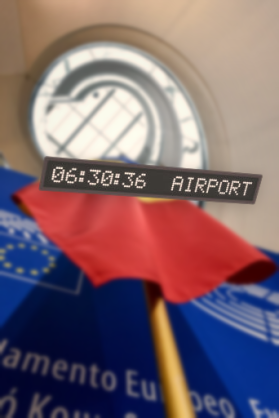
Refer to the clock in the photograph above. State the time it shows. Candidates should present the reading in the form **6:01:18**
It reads **6:30:36**
